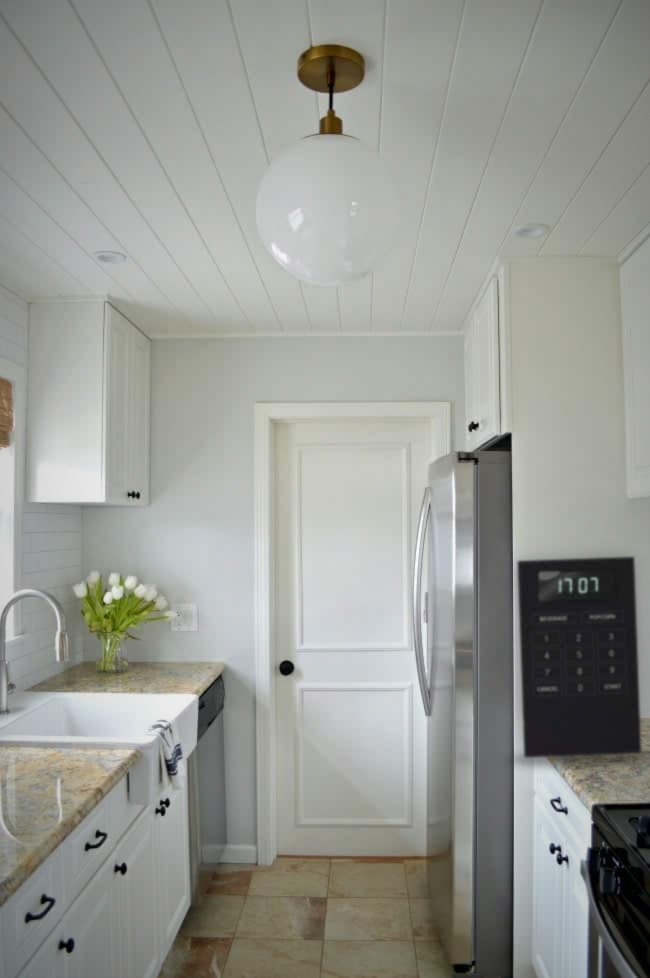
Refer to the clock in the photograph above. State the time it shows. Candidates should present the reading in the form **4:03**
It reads **17:07**
